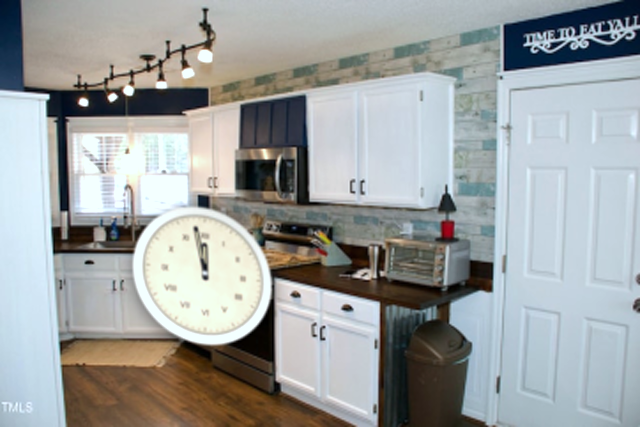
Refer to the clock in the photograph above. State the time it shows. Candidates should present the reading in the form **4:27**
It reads **11:58**
